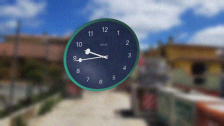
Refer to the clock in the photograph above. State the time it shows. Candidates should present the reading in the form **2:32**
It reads **9:44**
